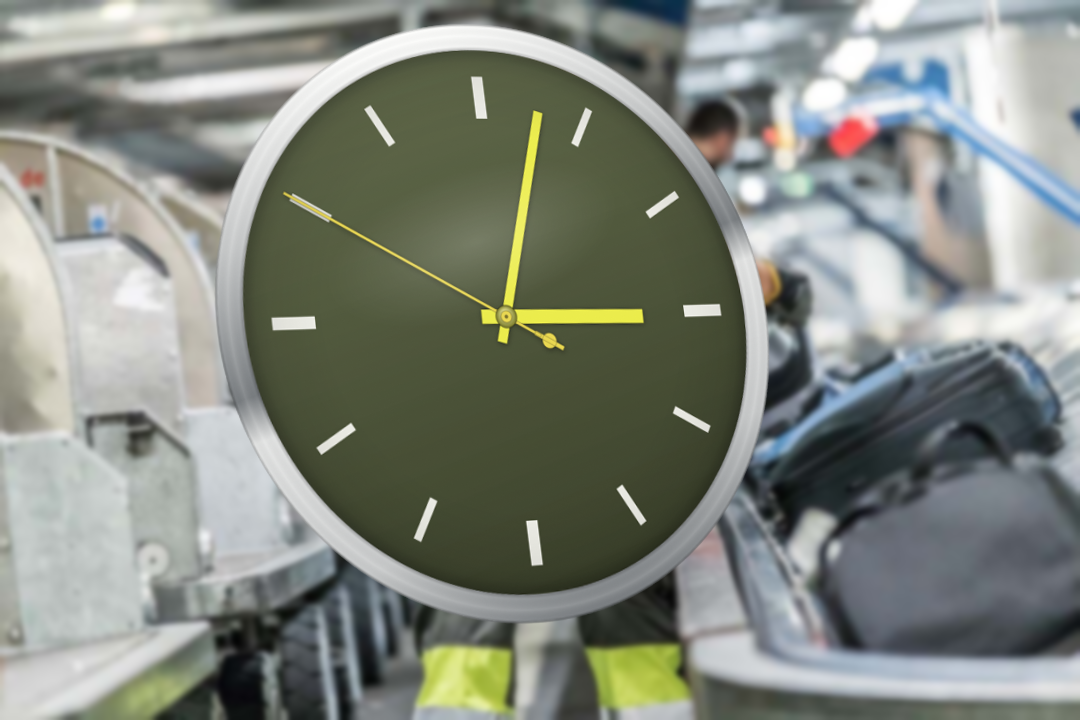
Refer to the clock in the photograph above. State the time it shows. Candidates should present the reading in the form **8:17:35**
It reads **3:02:50**
